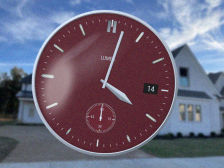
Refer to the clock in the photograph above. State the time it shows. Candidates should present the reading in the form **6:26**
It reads **4:02**
